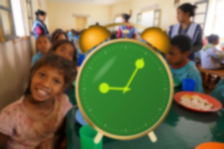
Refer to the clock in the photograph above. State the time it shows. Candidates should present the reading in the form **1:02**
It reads **9:05**
